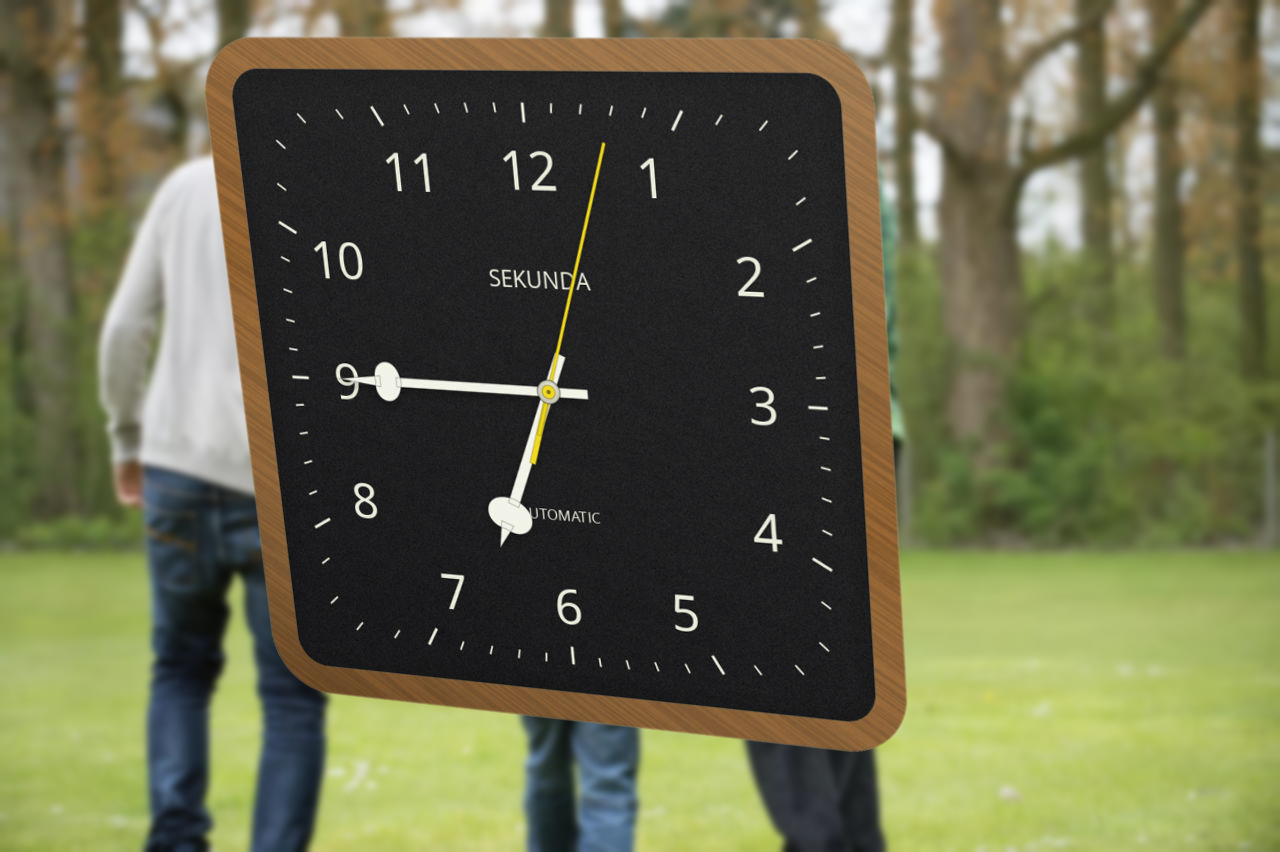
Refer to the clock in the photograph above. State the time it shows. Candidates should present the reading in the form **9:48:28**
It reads **6:45:03**
